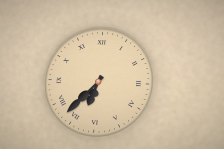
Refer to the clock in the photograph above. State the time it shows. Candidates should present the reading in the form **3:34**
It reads **6:37**
